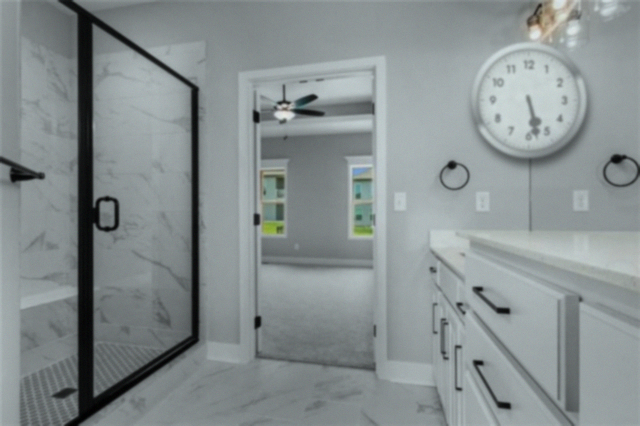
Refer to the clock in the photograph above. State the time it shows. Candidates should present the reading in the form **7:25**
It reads **5:28**
